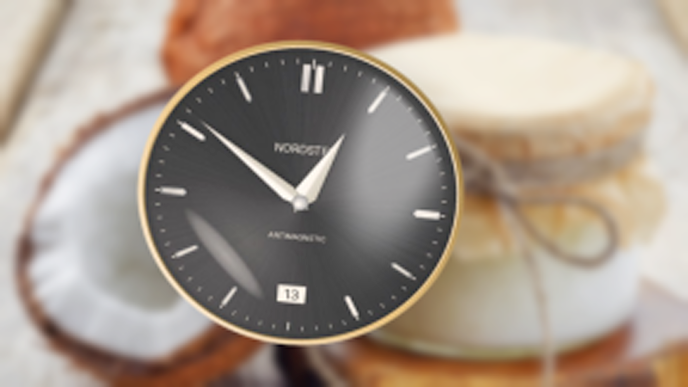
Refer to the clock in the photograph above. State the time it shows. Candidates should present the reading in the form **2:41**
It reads **12:51**
